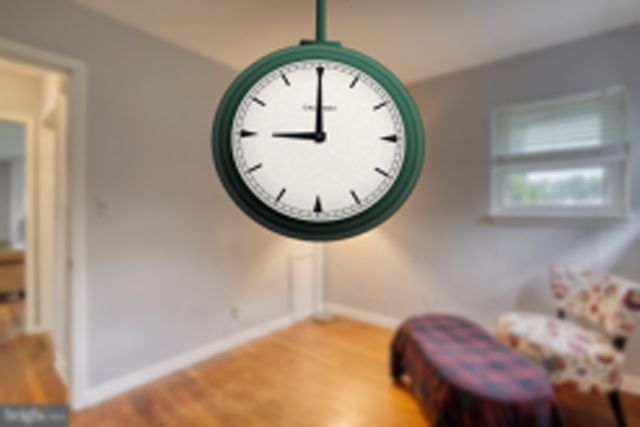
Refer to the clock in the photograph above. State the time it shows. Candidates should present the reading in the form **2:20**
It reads **9:00**
